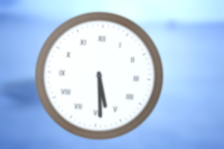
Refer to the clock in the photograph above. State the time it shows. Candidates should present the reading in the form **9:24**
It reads **5:29**
